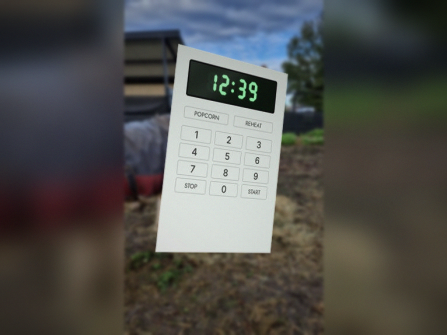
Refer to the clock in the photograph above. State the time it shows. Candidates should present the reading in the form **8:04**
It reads **12:39**
